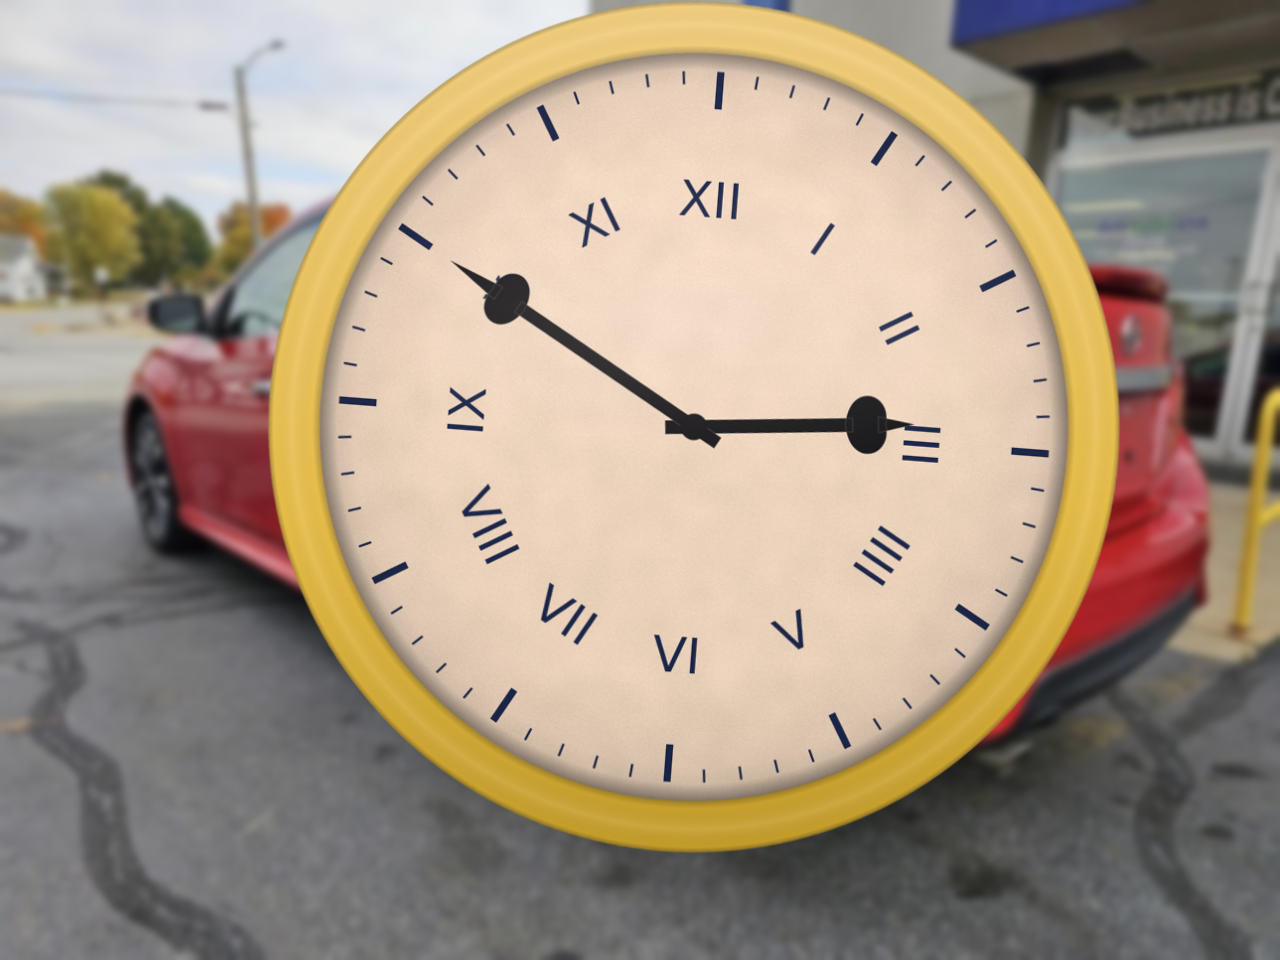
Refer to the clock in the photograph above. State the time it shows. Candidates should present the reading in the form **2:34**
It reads **2:50**
